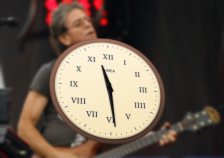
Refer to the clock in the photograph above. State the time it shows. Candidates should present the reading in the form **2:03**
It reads **11:29**
